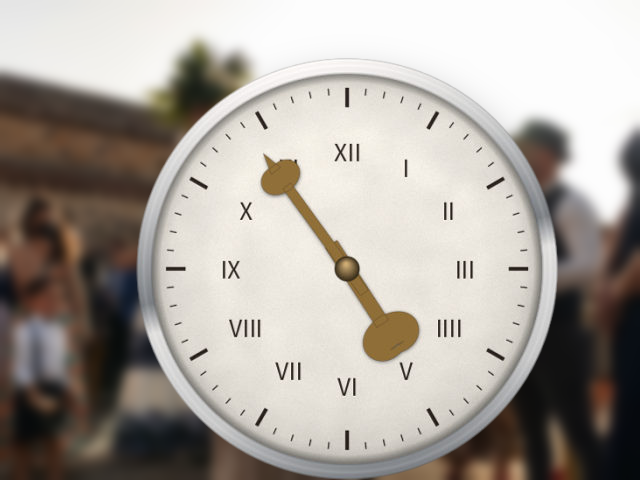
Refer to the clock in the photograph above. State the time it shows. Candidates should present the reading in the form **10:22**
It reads **4:54**
